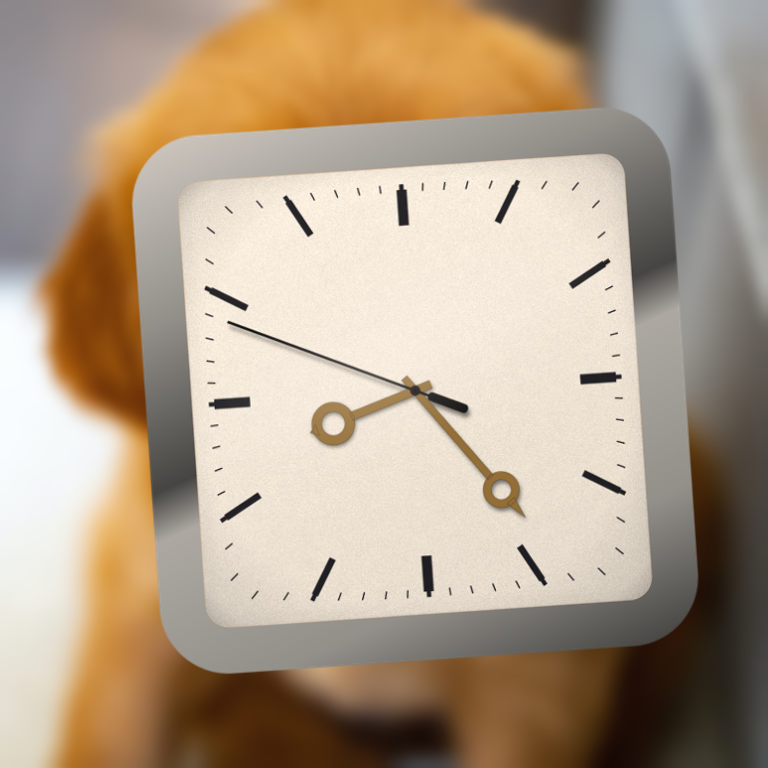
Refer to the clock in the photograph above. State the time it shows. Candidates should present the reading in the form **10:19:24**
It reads **8:23:49**
